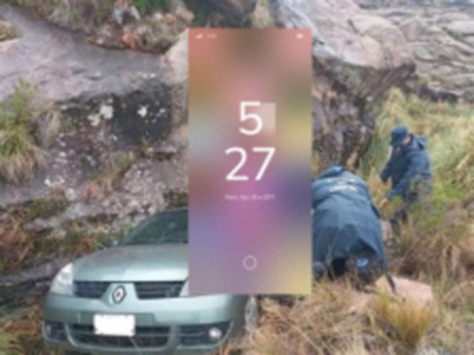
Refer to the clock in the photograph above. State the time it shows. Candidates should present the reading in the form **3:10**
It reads **5:27**
